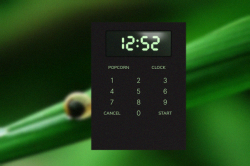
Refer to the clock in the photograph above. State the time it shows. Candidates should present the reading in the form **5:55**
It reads **12:52**
